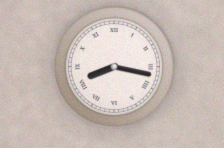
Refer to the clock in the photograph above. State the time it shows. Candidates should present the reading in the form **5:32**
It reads **8:17**
